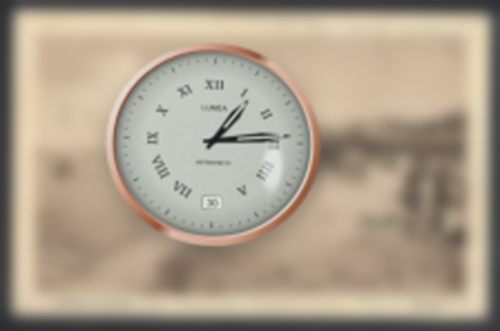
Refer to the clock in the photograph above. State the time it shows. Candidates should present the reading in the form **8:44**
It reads **1:14**
